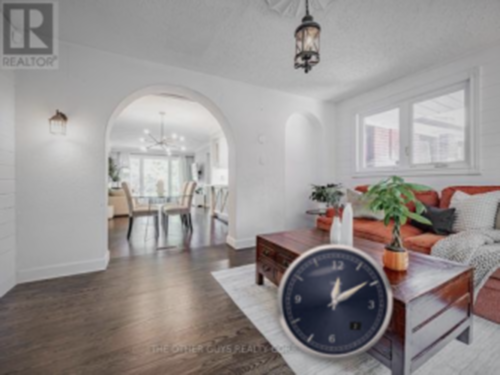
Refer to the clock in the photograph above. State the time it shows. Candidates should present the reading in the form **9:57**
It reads **12:09**
